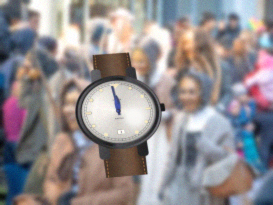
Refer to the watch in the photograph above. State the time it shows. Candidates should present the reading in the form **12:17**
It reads **11:59**
